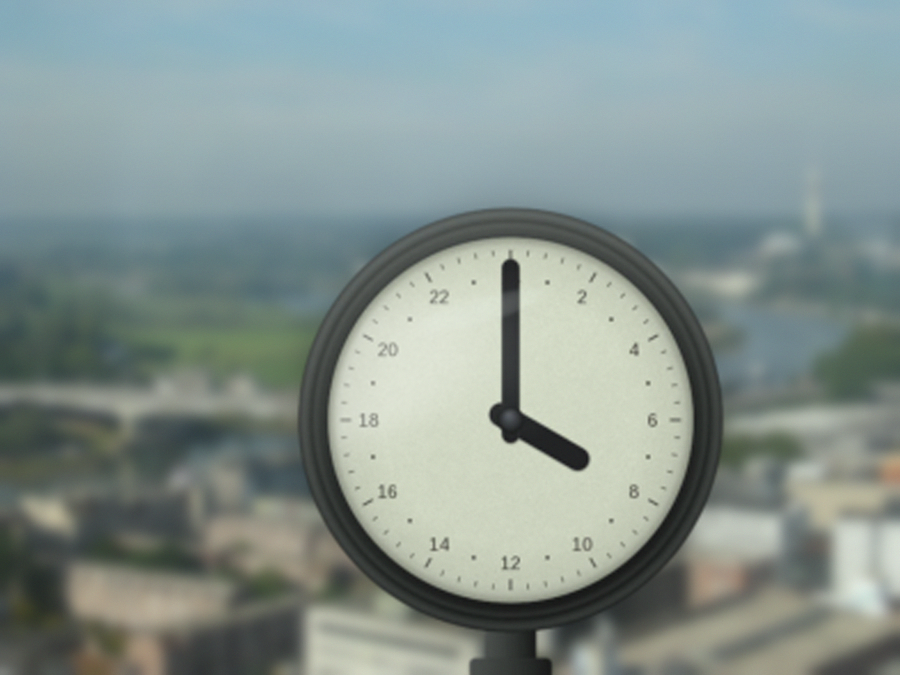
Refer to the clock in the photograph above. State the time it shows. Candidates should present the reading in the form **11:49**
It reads **8:00**
